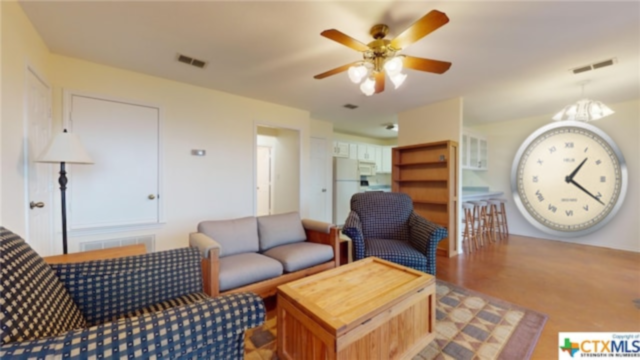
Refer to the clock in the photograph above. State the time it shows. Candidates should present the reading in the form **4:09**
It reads **1:21**
